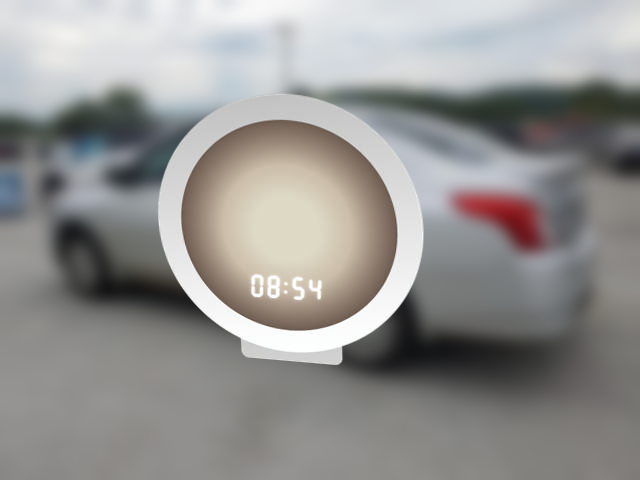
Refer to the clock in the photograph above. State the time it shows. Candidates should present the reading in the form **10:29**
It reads **8:54**
